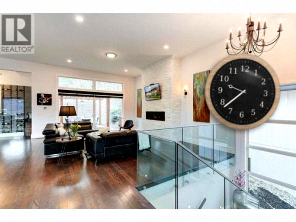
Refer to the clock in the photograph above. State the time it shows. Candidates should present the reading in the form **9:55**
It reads **9:38**
